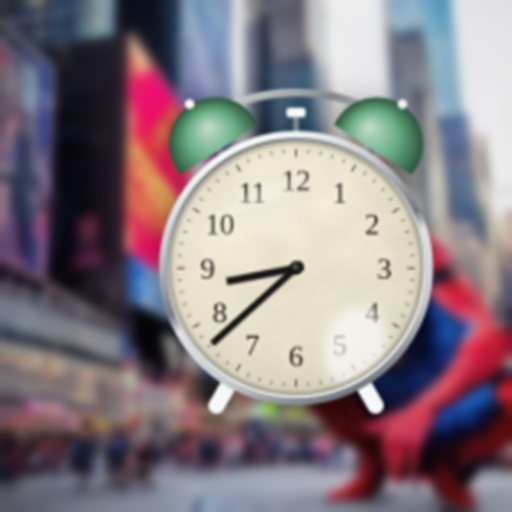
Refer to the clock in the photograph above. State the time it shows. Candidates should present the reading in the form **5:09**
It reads **8:38**
